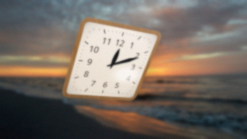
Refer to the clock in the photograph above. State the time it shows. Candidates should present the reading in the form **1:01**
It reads **12:11**
